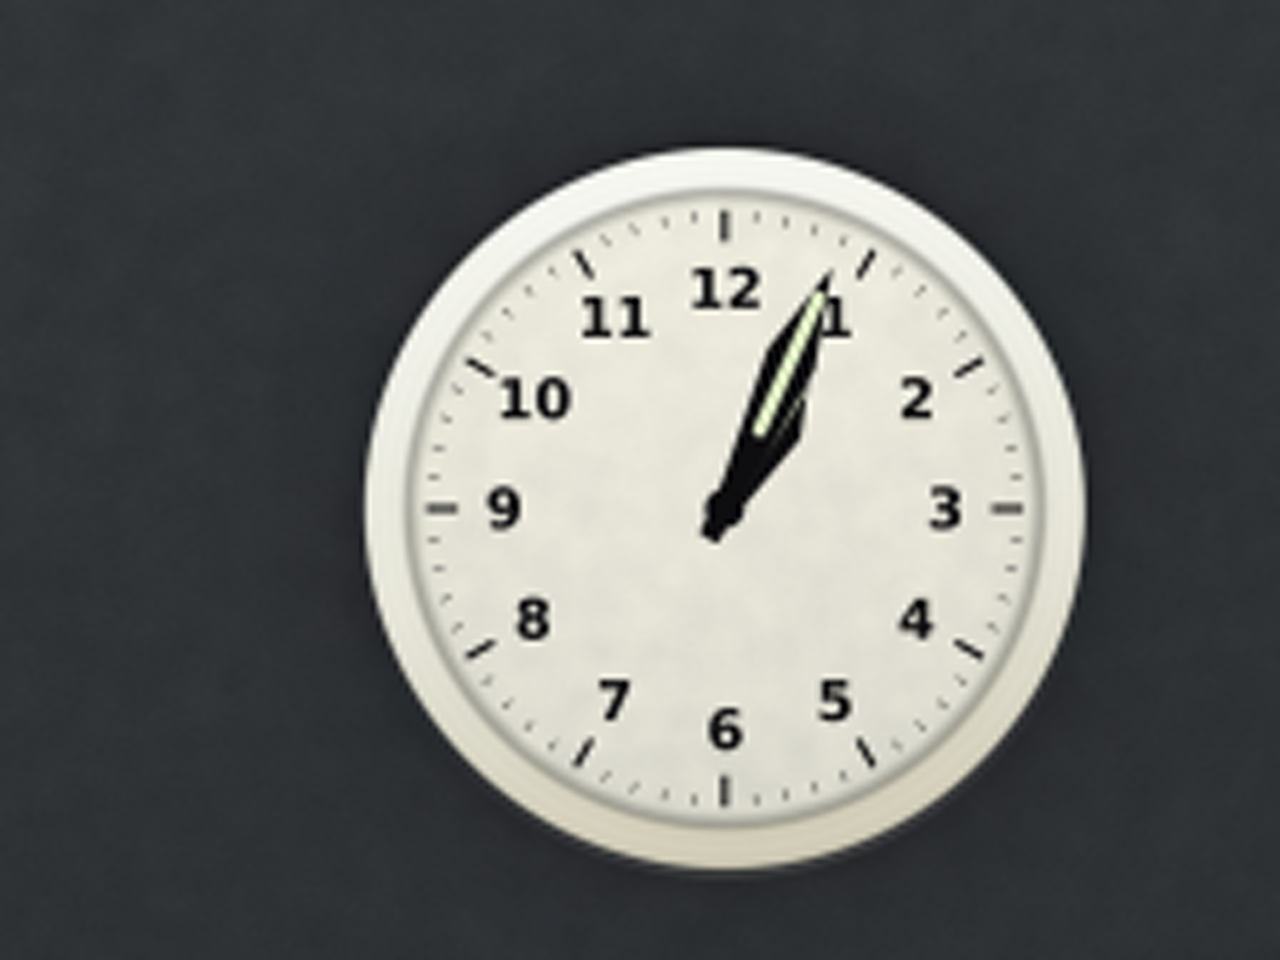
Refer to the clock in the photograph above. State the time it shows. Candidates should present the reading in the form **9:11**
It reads **1:04**
